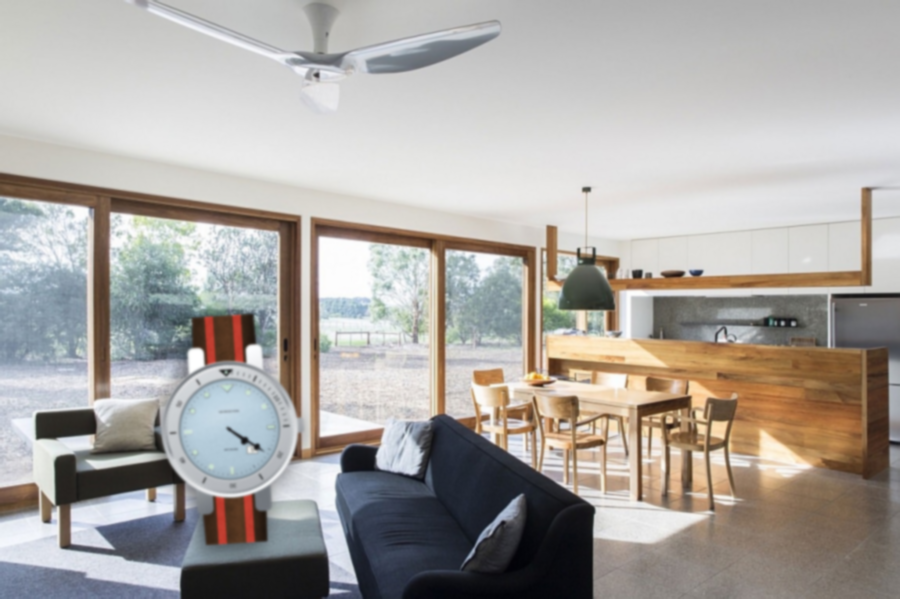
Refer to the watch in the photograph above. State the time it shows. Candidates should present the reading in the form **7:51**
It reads **4:21**
